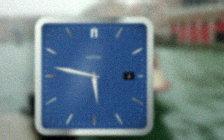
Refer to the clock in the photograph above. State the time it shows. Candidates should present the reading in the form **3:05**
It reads **5:47**
